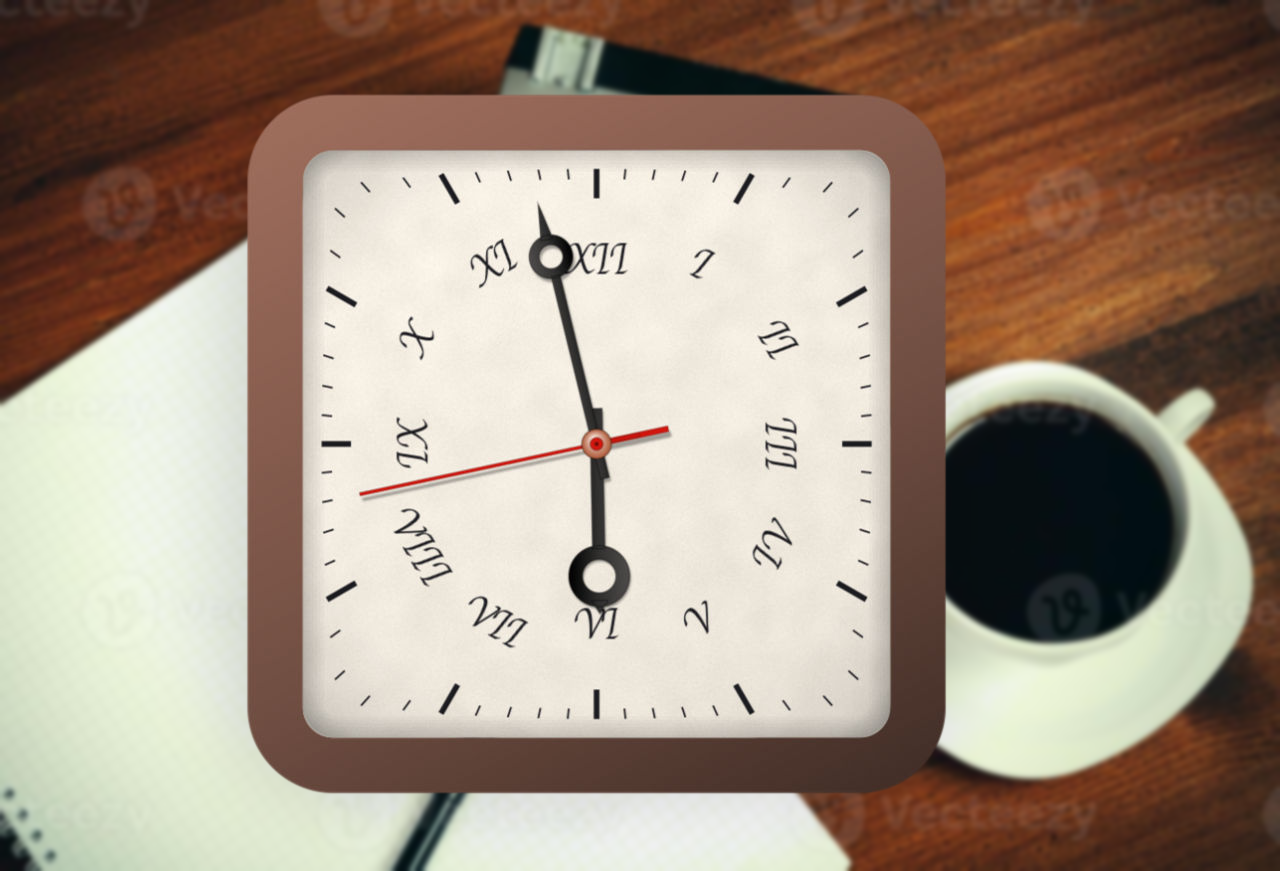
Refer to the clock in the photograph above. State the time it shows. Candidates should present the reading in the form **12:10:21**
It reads **5:57:43**
